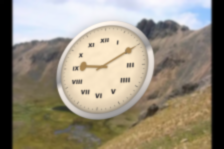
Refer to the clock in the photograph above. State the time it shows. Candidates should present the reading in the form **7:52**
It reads **9:10**
